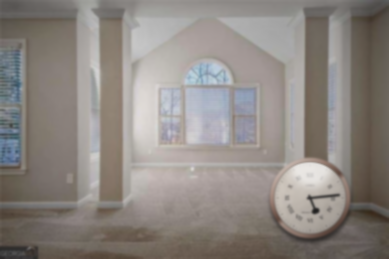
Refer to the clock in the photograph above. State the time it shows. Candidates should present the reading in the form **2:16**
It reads **5:14**
